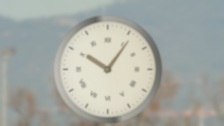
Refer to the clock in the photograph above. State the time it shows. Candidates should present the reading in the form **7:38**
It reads **10:06**
